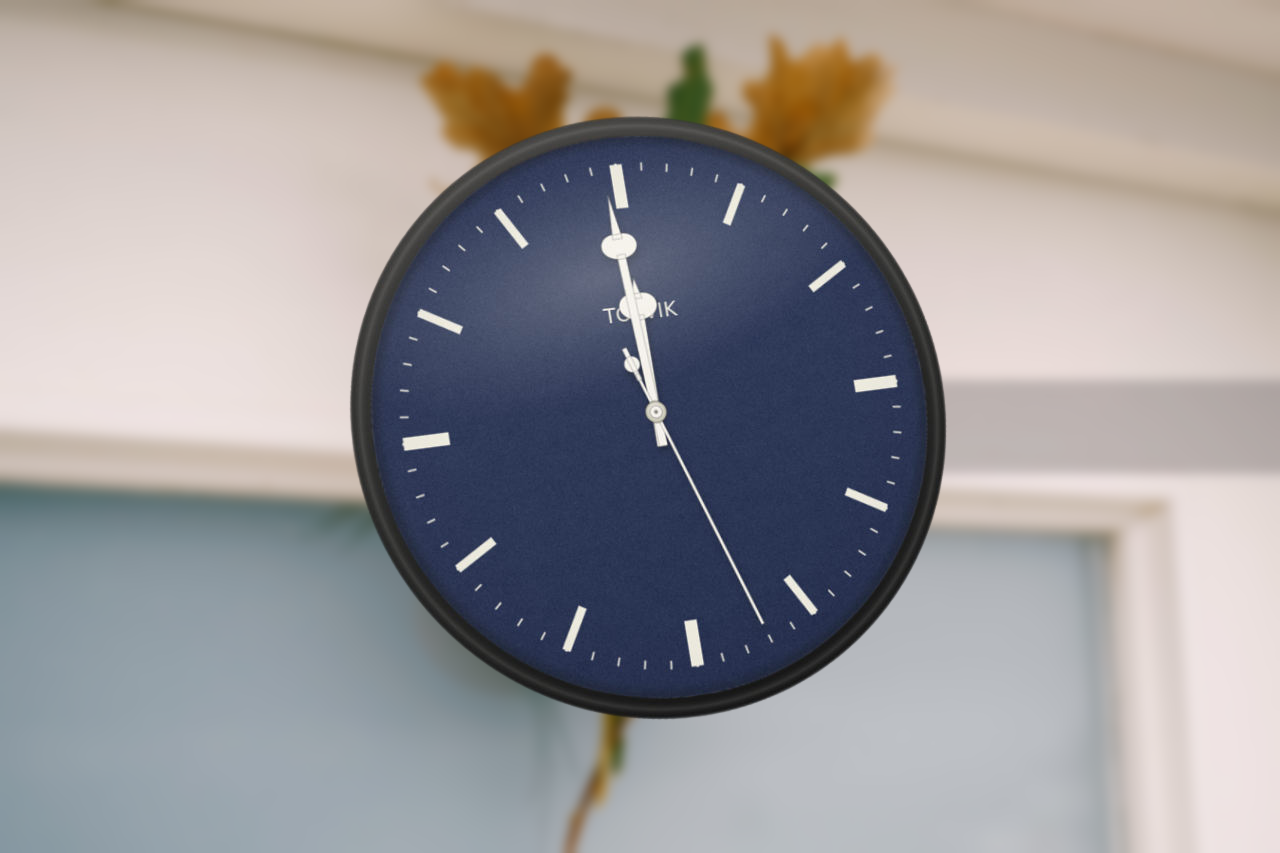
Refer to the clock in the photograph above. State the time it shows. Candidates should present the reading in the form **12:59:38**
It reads **11:59:27**
